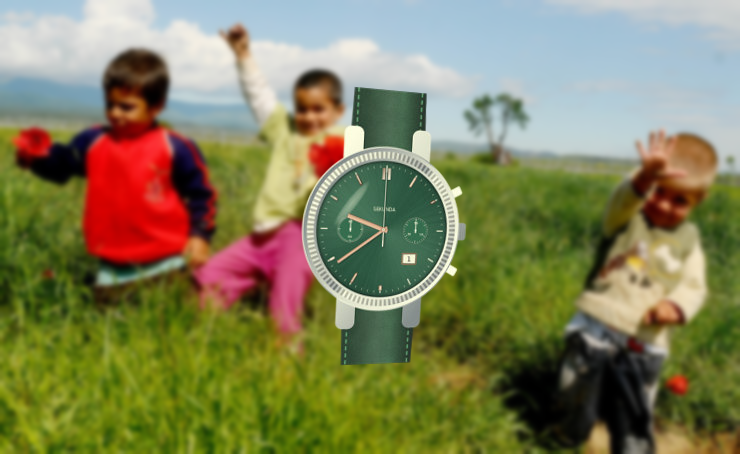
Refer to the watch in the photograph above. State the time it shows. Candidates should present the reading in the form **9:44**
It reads **9:39**
